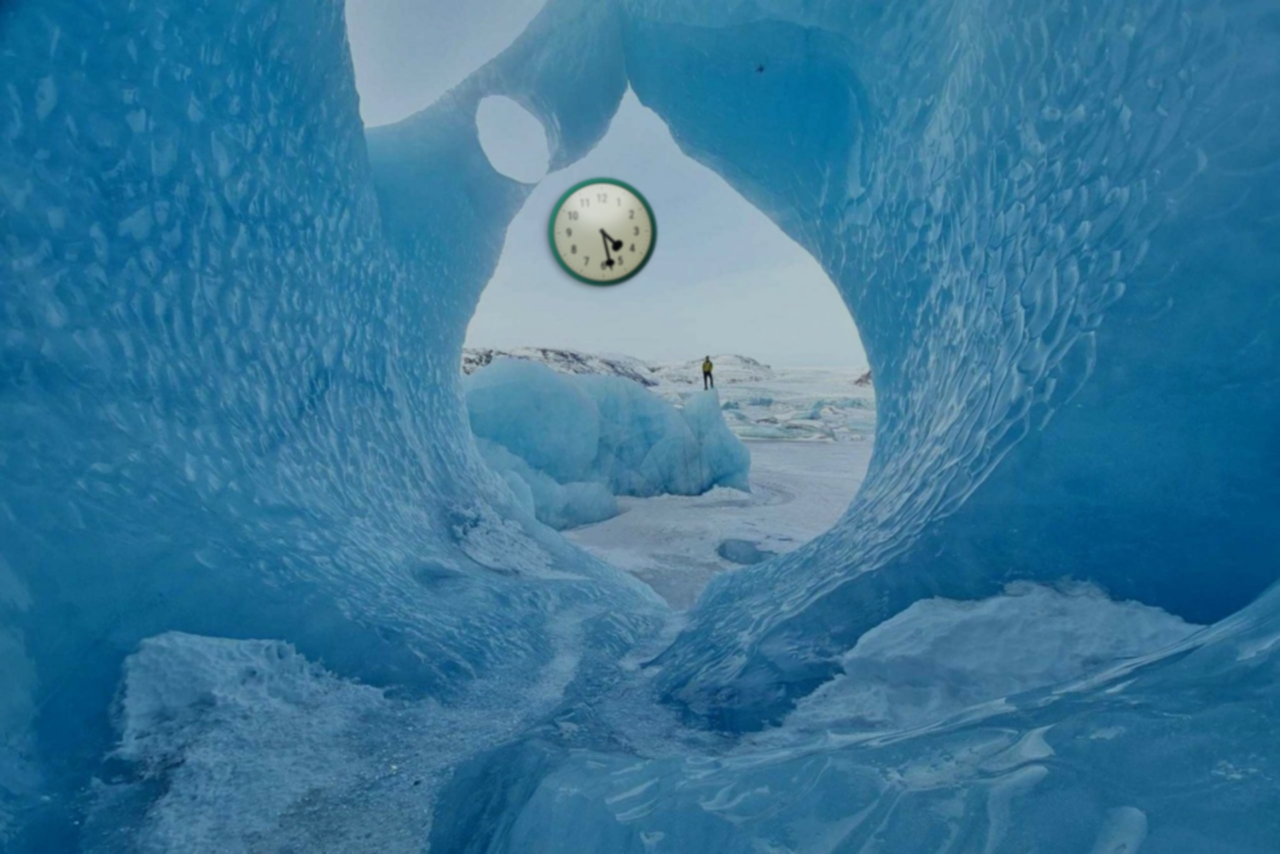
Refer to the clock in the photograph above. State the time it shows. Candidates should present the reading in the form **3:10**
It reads **4:28**
